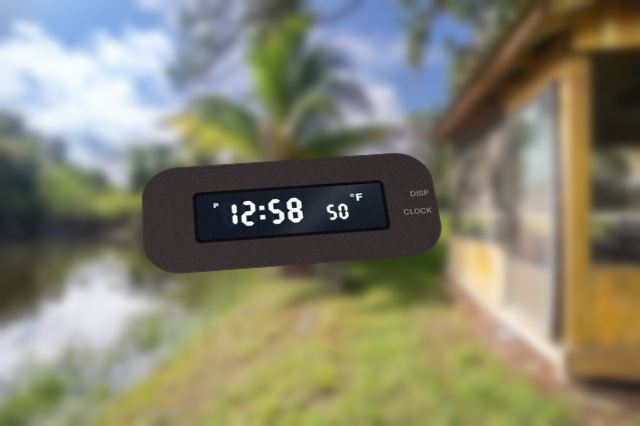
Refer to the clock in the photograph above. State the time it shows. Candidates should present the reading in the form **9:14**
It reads **12:58**
